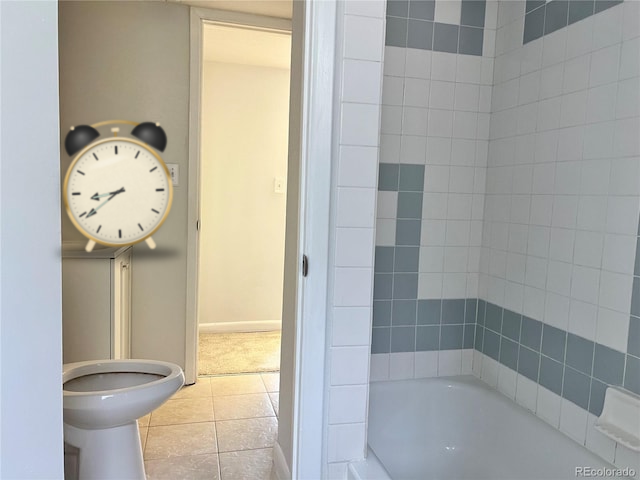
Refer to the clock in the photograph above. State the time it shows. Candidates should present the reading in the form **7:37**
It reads **8:39**
